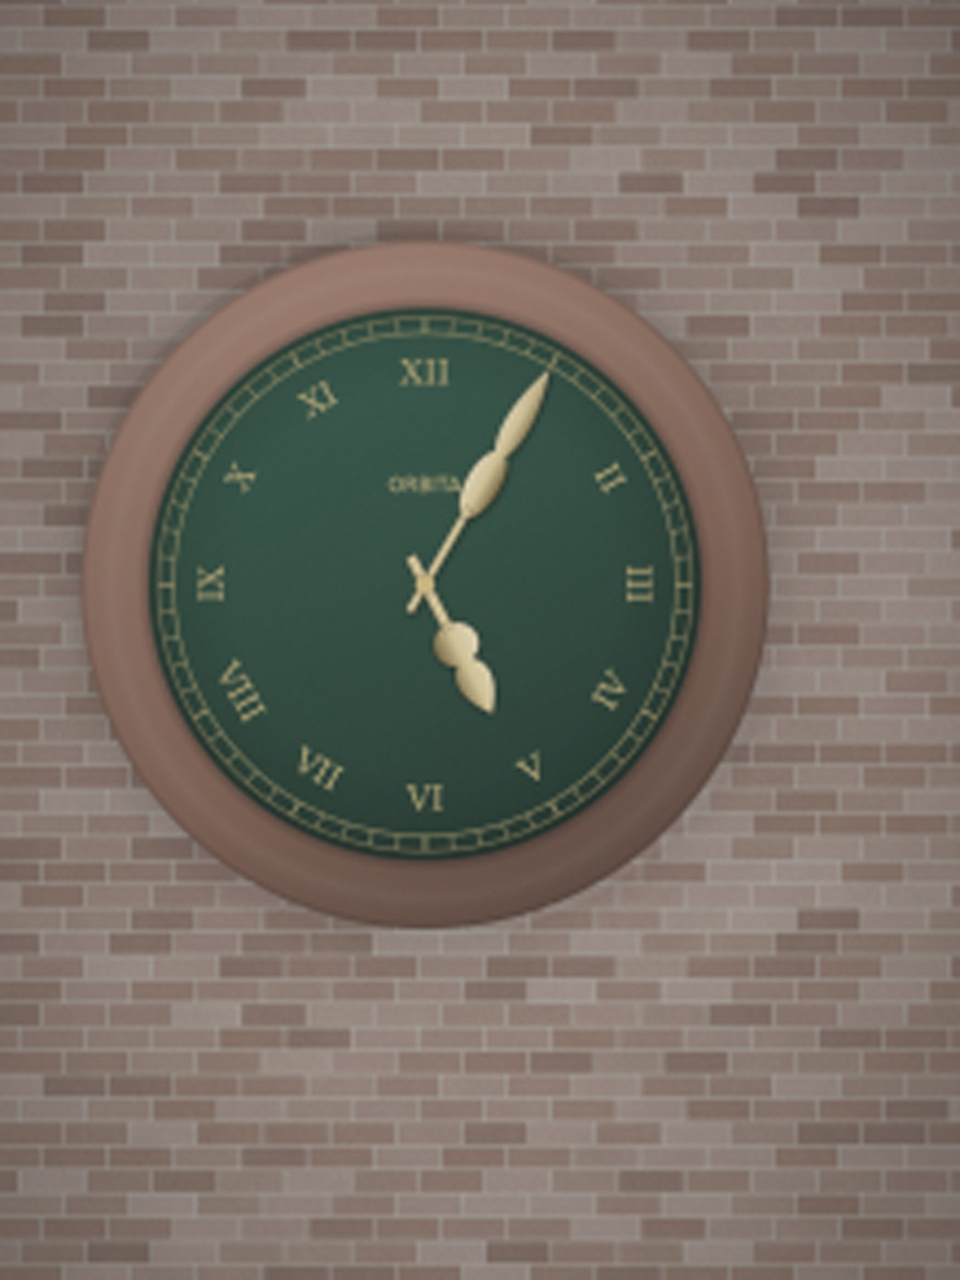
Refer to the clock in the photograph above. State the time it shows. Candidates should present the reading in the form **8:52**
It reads **5:05**
